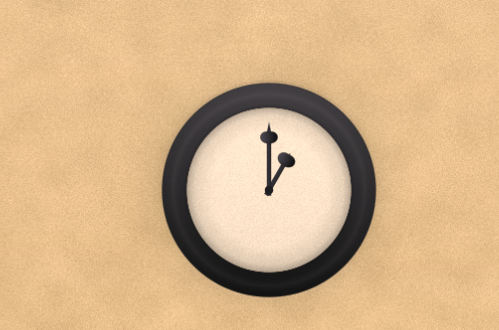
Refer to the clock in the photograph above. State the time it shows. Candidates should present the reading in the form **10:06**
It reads **1:00**
